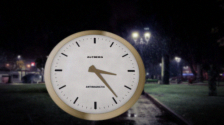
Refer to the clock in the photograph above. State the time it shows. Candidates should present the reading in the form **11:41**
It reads **3:24**
